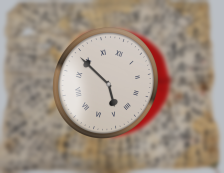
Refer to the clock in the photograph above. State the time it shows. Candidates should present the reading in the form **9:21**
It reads **4:49**
